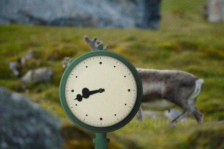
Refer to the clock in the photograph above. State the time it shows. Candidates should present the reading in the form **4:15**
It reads **8:42**
